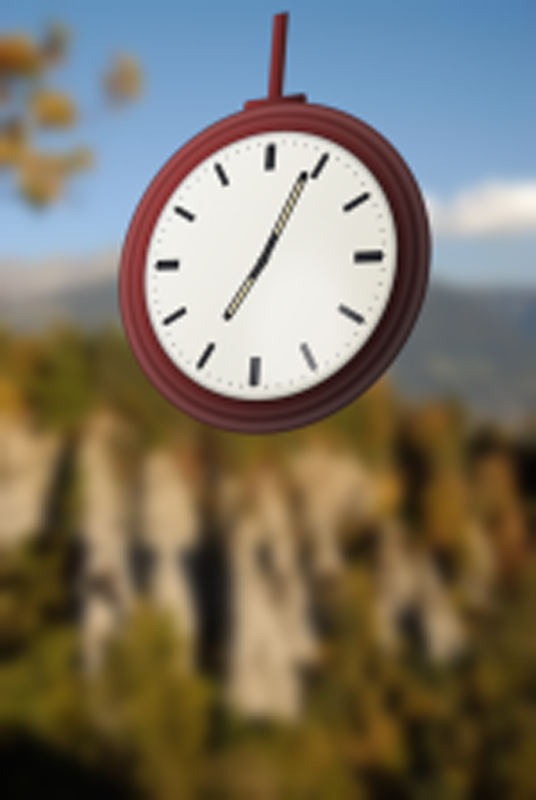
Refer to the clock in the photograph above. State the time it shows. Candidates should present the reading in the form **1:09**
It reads **7:04**
